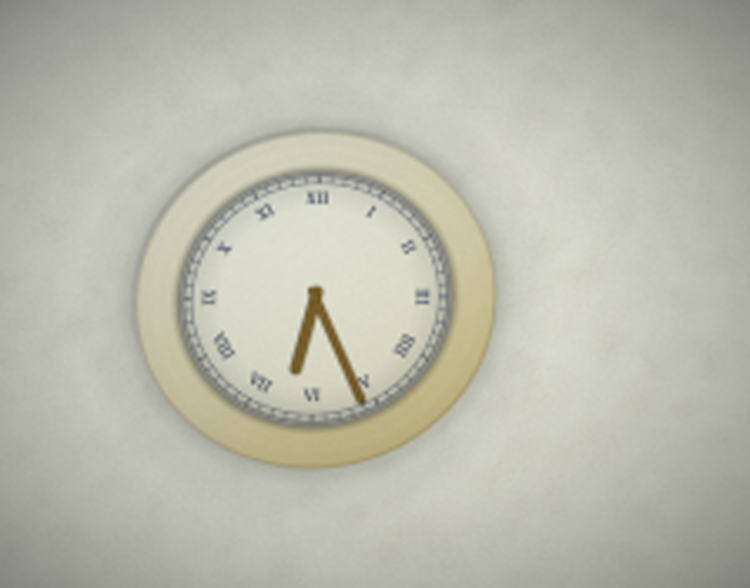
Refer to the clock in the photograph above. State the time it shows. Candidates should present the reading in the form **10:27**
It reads **6:26**
